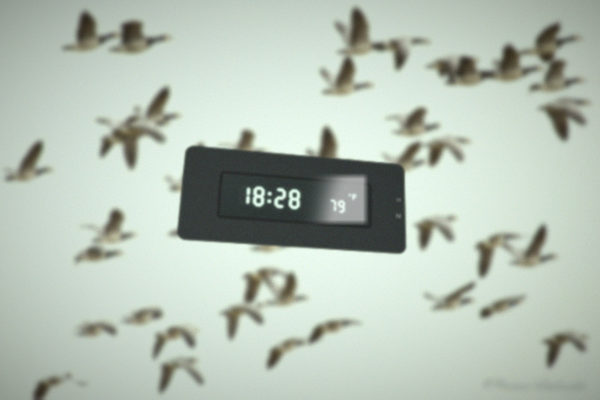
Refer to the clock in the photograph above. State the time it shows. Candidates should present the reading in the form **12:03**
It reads **18:28**
